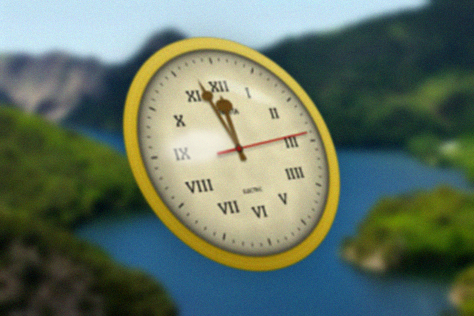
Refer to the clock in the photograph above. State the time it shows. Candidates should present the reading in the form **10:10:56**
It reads **11:57:14**
